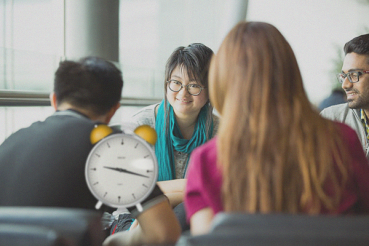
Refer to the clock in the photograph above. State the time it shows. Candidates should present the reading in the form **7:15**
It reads **9:17**
